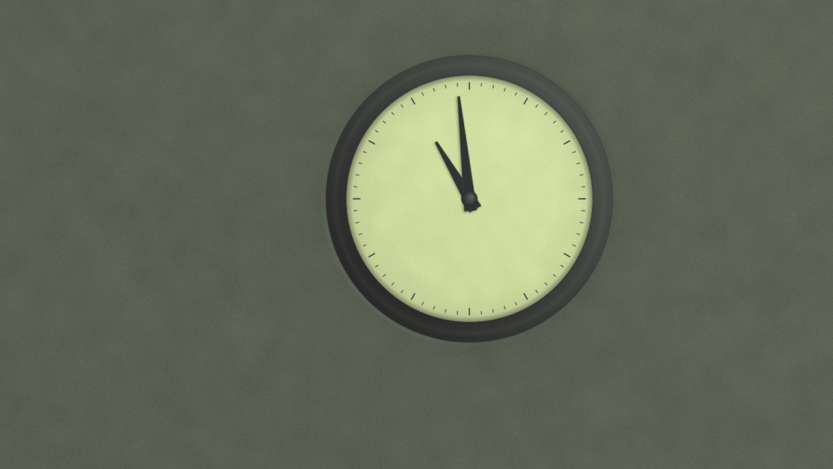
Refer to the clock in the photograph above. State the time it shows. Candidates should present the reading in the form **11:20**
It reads **10:59**
